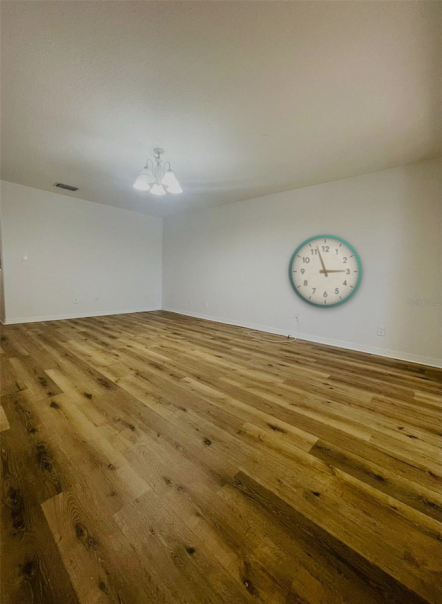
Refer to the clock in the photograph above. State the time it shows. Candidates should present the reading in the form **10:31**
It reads **2:57**
